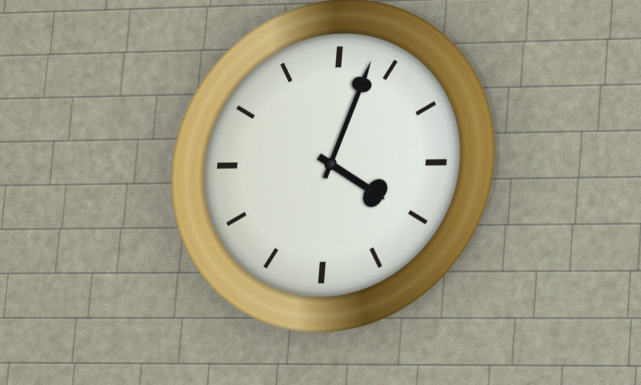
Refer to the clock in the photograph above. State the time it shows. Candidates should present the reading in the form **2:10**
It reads **4:03**
